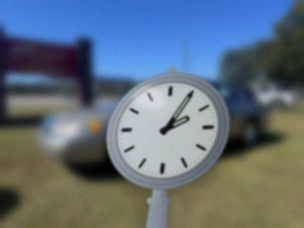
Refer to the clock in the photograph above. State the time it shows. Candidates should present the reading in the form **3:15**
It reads **2:05**
